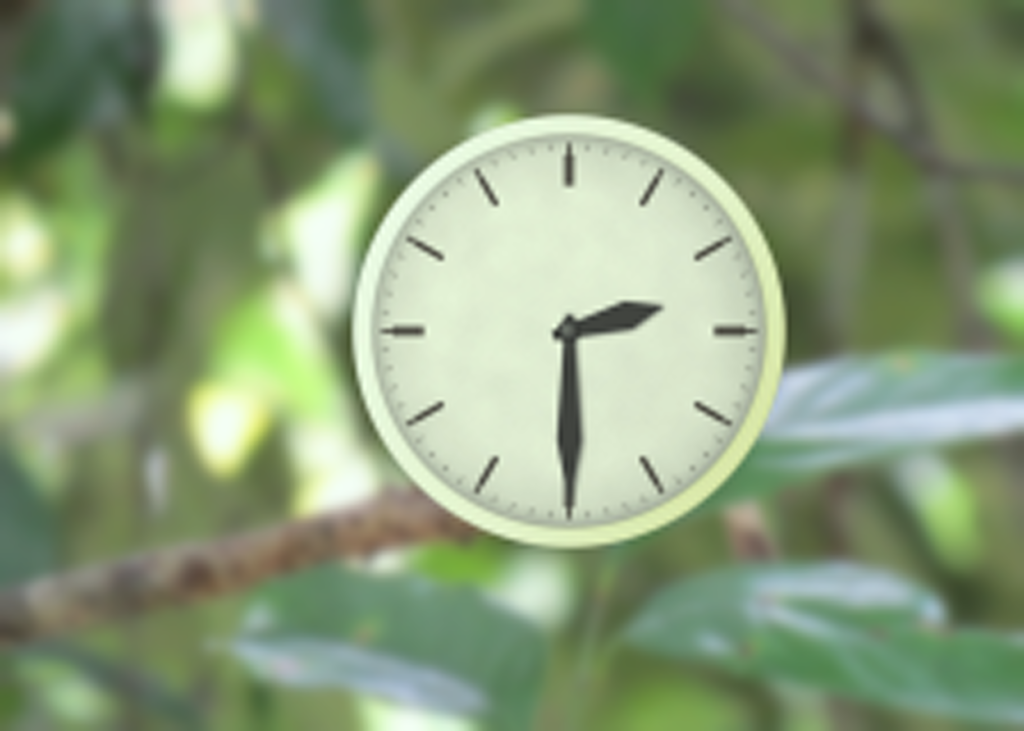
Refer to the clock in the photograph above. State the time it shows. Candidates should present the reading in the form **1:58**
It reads **2:30**
